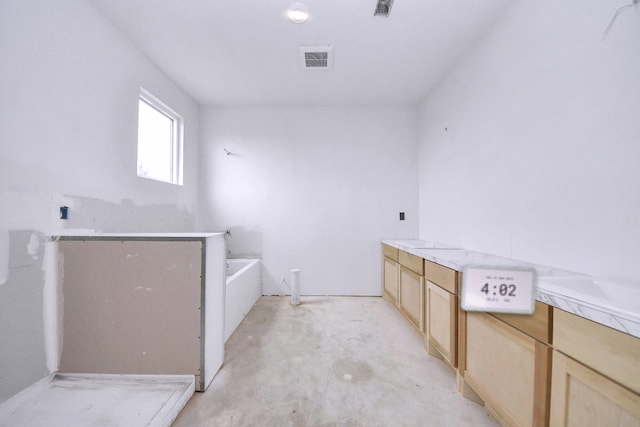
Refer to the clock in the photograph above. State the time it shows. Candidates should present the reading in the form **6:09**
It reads **4:02**
